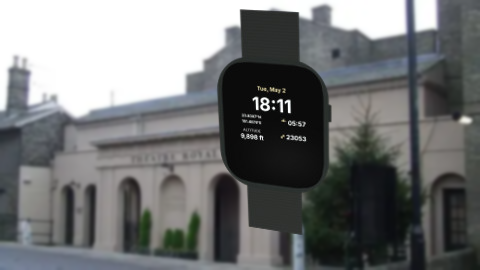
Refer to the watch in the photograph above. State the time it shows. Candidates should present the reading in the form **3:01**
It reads **18:11**
